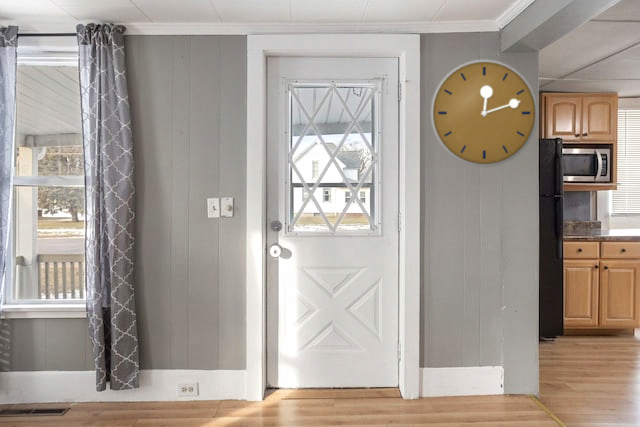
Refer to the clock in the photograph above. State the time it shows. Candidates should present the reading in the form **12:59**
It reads **12:12**
